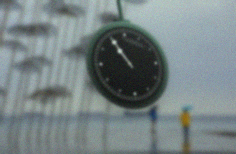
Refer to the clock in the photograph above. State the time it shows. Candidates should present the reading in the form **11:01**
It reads **10:55**
